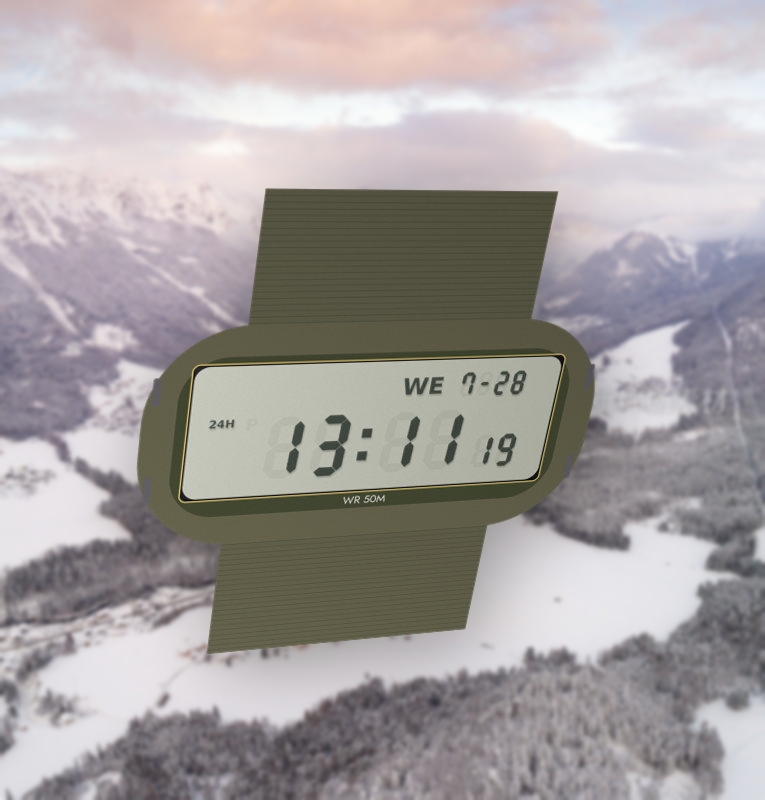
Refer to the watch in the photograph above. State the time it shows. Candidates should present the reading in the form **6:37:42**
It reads **13:11:19**
